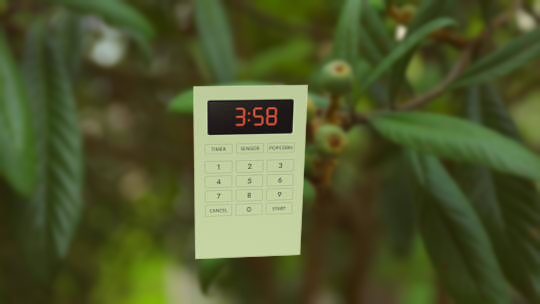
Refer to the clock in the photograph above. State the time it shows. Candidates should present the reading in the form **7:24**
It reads **3:58**
